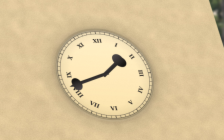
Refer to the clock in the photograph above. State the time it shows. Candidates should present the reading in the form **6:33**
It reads **1:42**
